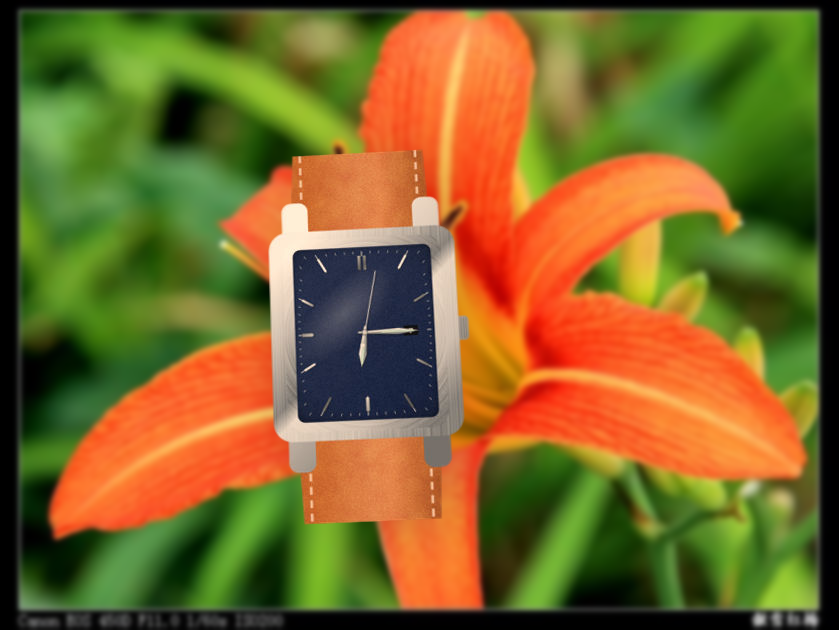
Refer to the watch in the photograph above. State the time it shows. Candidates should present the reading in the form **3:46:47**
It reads **6:15:02**
